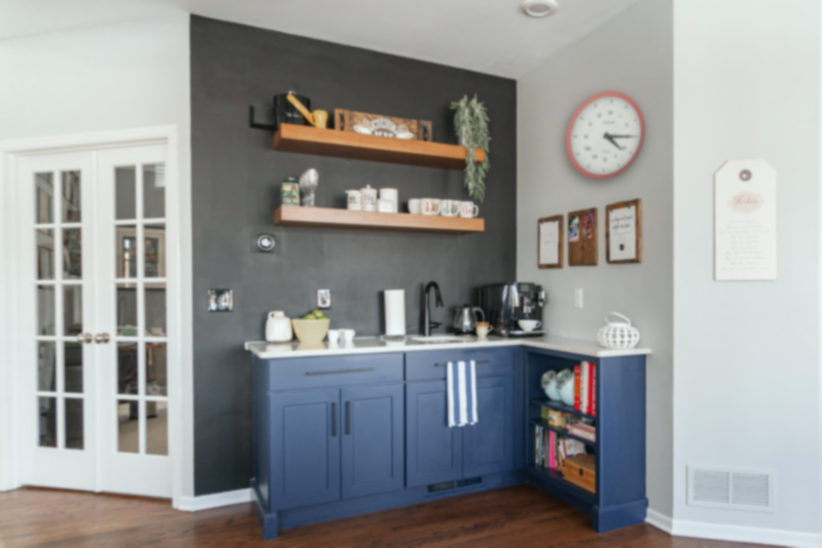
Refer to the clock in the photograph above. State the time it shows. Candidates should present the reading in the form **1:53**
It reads **4:15**
